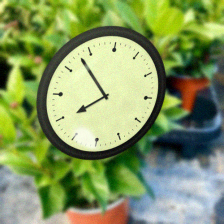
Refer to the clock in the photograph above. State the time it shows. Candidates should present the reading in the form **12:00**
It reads **7:53**
